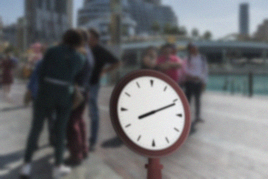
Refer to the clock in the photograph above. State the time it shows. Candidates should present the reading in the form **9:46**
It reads **8:11**
